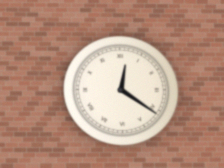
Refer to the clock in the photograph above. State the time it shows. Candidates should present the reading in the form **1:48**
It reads **12:21**
